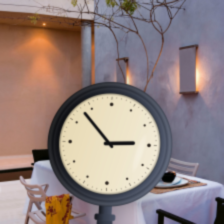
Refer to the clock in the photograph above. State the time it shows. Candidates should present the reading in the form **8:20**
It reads **2:53**
